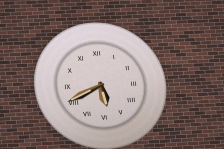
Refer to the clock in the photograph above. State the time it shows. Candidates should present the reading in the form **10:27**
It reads **5:41**
